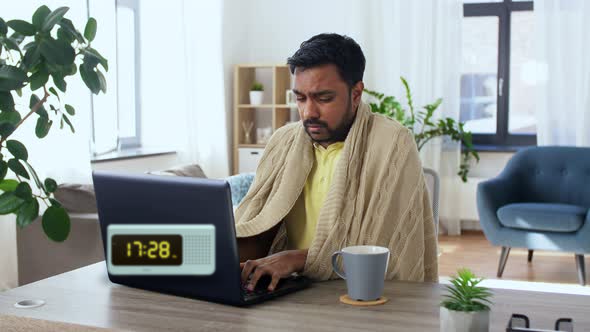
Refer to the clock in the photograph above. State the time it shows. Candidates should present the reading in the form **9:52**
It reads **17:28**
